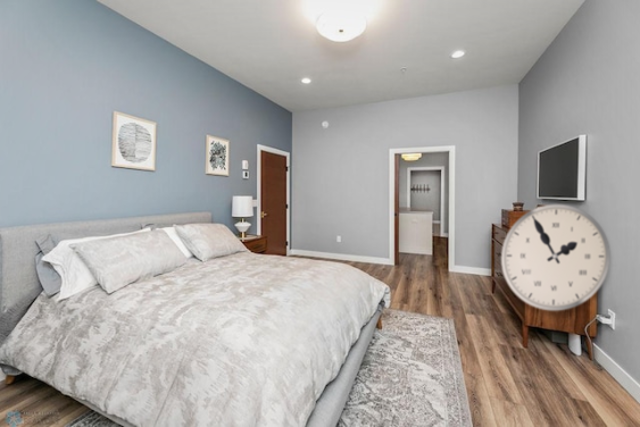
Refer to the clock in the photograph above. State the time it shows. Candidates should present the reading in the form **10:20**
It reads **1:55**
